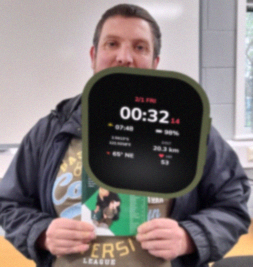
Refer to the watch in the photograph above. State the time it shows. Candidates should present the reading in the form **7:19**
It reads **0:32**
